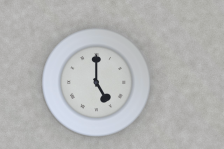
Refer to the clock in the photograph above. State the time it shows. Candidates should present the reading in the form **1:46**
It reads **5:00**
